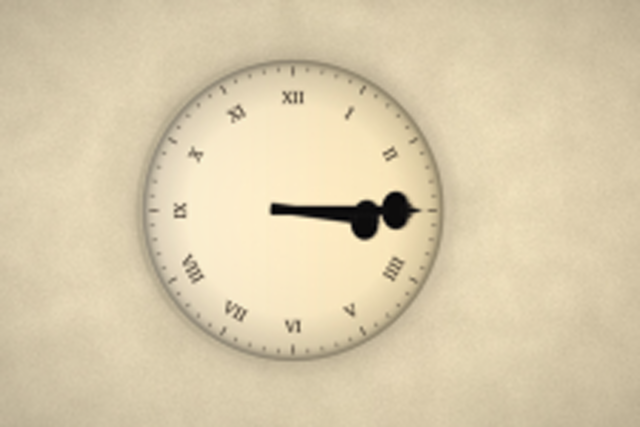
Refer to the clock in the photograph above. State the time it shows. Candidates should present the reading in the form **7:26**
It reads **3:15**
